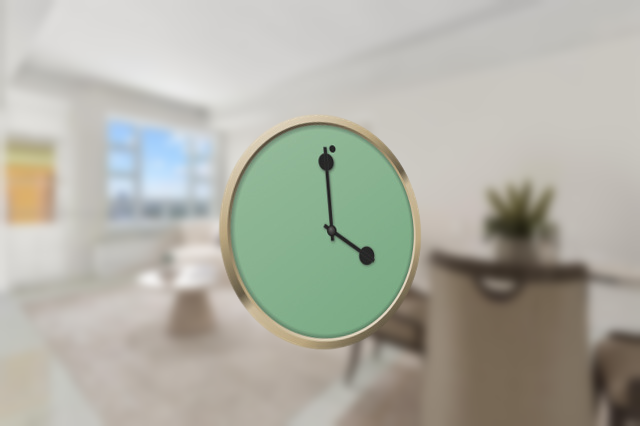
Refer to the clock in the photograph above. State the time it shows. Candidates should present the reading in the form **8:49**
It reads **3:59**
